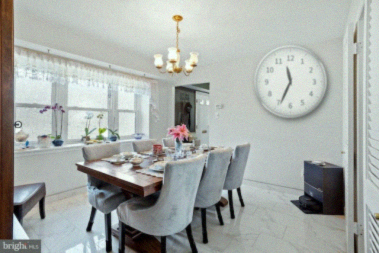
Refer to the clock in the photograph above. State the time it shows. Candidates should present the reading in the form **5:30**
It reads **11:34**
